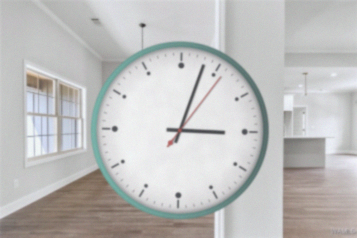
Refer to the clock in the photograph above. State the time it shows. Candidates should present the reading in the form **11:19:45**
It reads **3:03:06**
